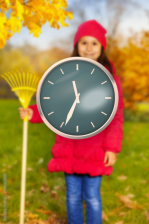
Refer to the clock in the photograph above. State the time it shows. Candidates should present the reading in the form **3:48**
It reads **11:34**
